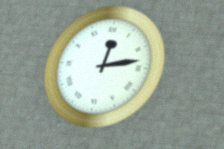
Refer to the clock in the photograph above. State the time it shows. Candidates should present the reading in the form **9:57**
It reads **12:13**
